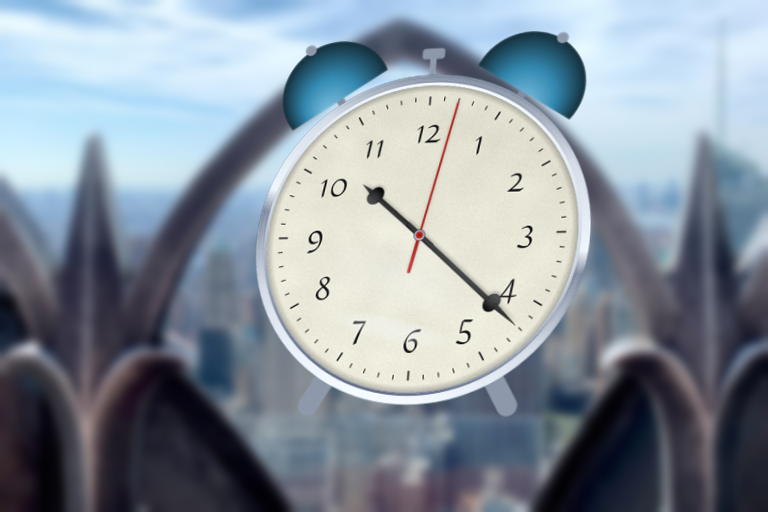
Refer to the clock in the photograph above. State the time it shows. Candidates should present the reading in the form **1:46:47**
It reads **10:22:02**
